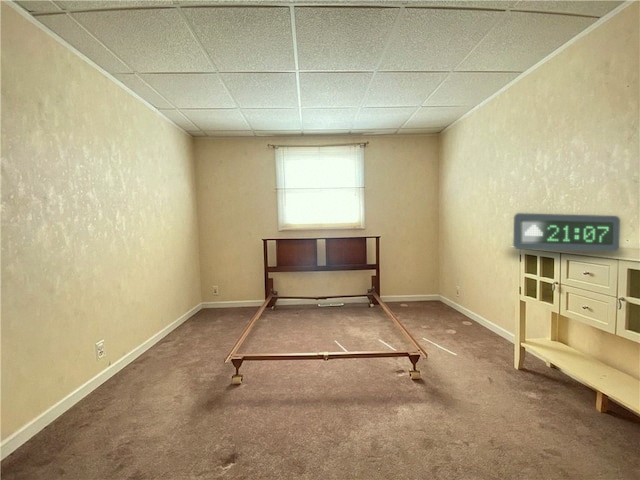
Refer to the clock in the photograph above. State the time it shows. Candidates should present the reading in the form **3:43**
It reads **21:07**
